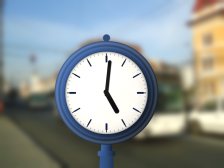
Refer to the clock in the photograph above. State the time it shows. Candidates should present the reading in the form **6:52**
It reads **5:01**
